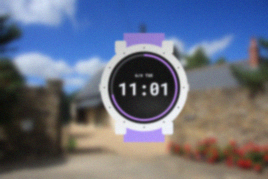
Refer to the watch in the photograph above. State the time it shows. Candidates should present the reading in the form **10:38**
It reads **11:01**
